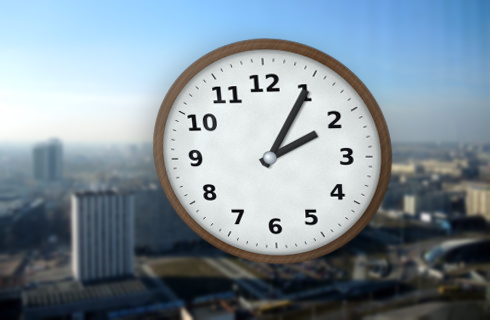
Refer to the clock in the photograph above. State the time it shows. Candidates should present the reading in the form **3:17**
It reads **2:05**
